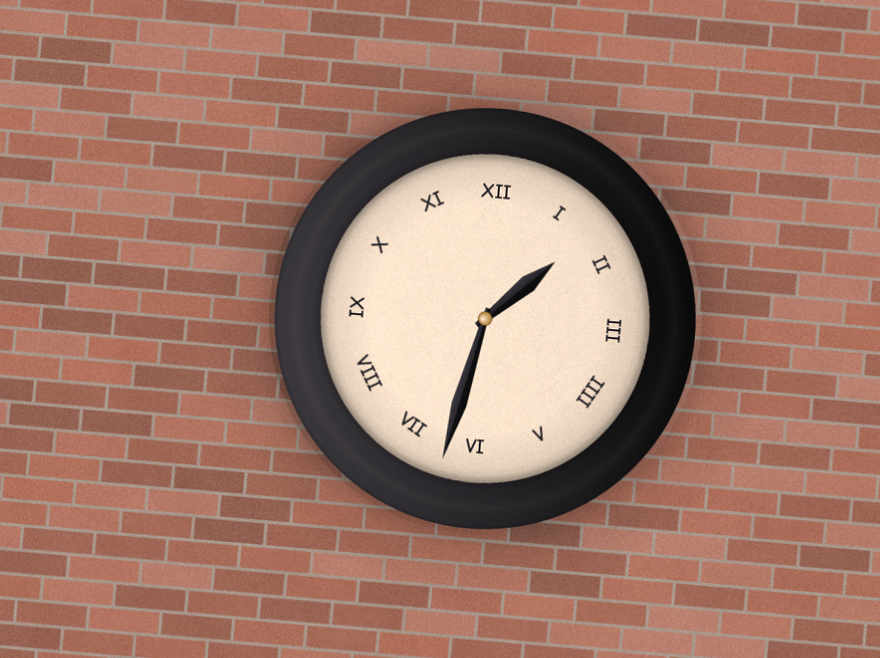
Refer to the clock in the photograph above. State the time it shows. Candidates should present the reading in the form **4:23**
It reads **1:32**
